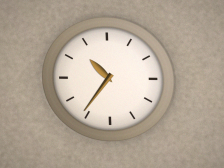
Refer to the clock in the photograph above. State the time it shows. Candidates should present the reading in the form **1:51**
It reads **10:36**
